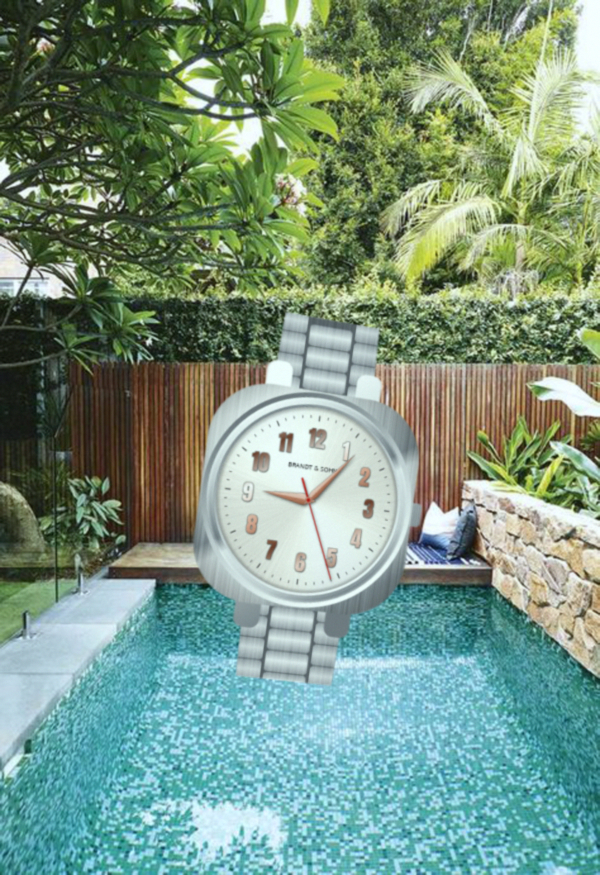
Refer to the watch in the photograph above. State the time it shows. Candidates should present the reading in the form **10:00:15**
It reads **9:06:26**
